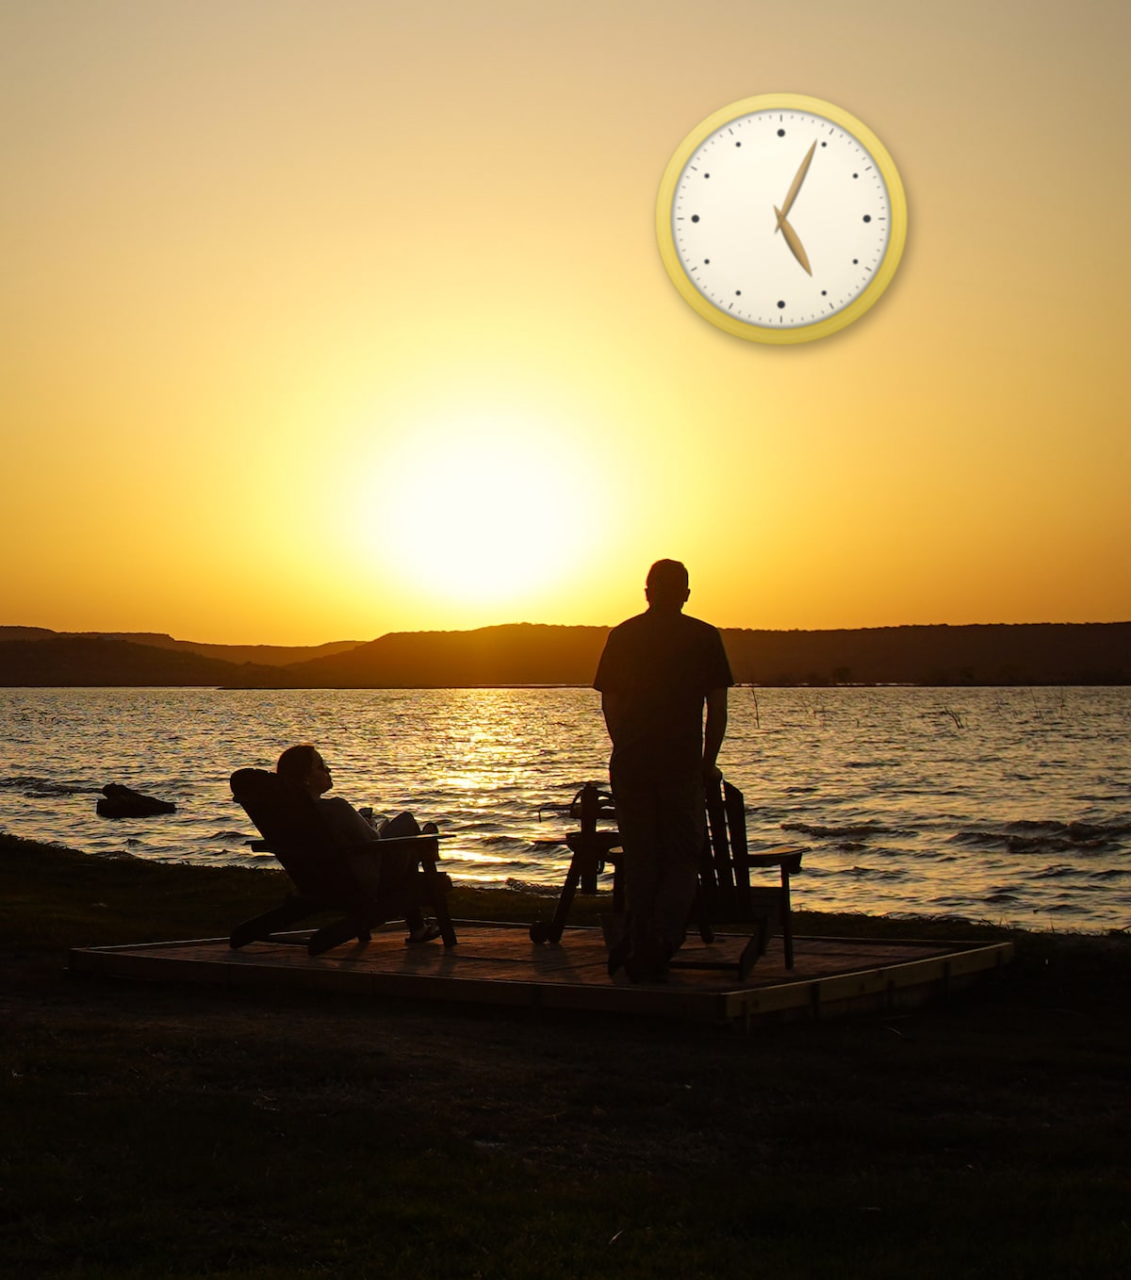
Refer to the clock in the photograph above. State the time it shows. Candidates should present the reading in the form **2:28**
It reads **5:04**
